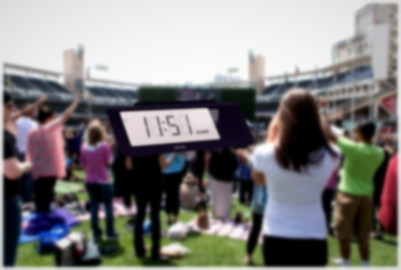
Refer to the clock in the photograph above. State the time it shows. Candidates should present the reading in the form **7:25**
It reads **11:51**
